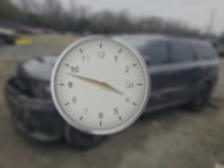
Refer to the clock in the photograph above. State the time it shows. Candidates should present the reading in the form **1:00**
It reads **3:48**
